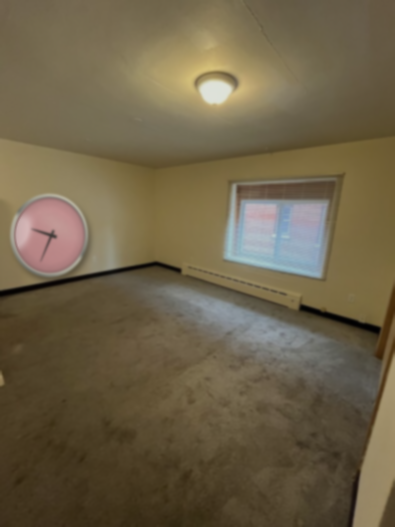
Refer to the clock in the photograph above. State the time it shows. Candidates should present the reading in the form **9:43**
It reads **9:34**
